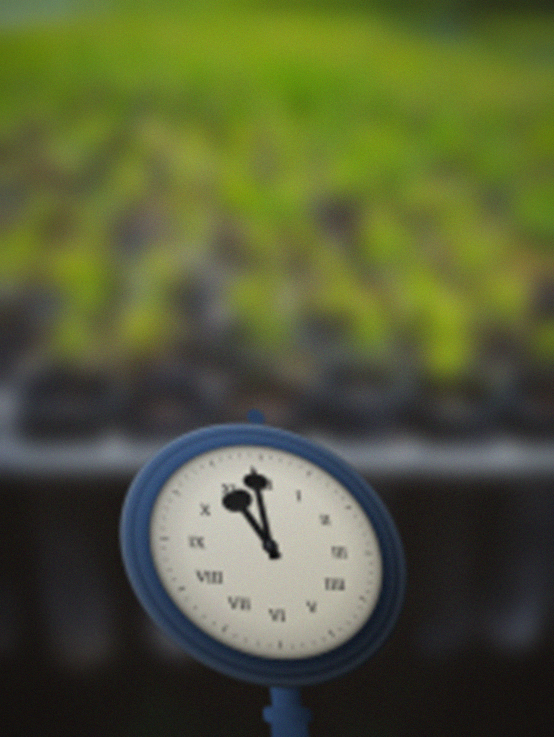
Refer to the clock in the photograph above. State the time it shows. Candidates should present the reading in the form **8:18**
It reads **10:59**
